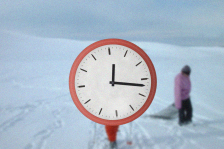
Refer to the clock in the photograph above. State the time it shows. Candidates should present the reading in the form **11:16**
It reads **12:17**
